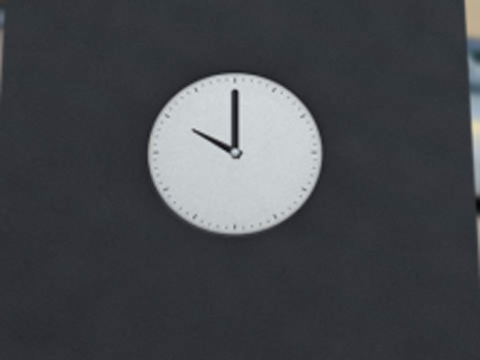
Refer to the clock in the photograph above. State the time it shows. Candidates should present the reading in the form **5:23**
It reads **10:00**
